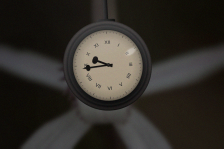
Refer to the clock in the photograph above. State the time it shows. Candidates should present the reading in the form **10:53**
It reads **9:44**
